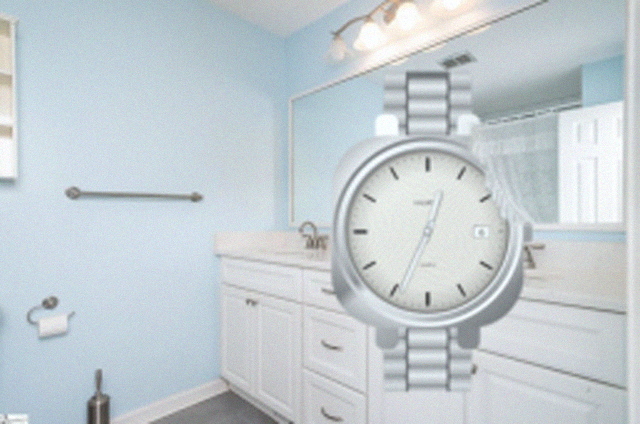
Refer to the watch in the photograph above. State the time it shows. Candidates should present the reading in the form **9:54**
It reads **12:34**
